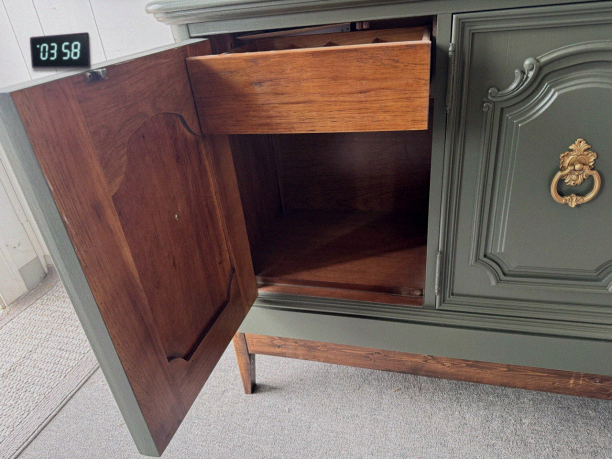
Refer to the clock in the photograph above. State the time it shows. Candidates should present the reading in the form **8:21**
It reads **3:58**
